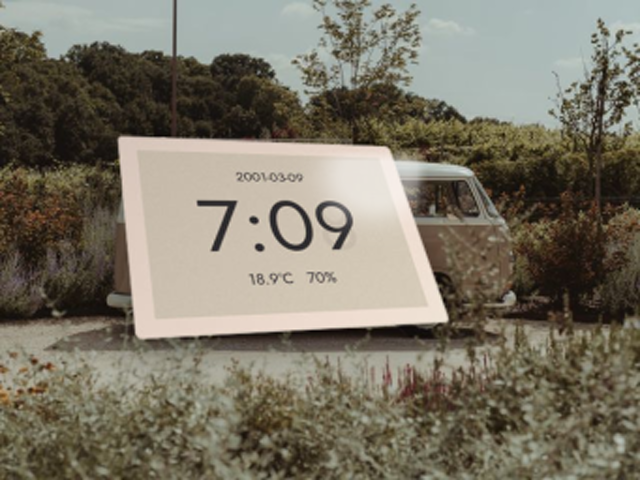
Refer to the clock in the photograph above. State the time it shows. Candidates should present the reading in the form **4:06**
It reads **7:09**
